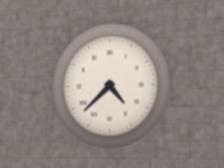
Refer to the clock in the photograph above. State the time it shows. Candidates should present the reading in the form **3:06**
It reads **4:38**
